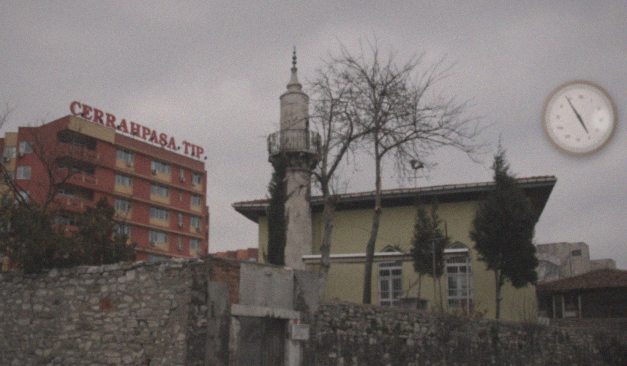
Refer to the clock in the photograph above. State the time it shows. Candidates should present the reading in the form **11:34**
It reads **4:54**
